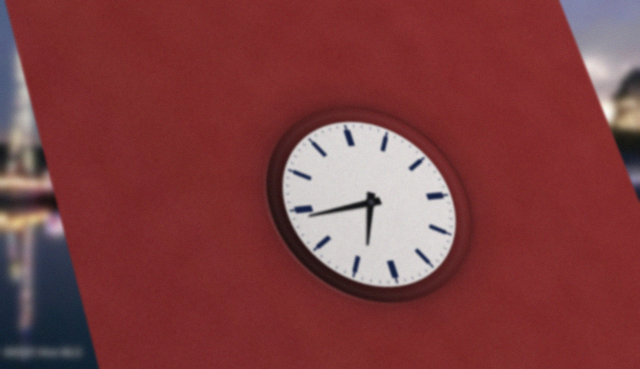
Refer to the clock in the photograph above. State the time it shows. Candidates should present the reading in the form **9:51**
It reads **6:44**
